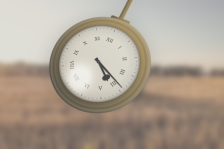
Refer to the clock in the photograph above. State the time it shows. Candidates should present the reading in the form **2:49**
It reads **4:19**
